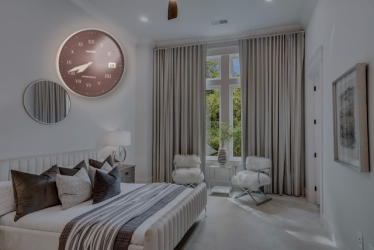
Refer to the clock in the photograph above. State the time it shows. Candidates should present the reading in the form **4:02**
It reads **7:41**
